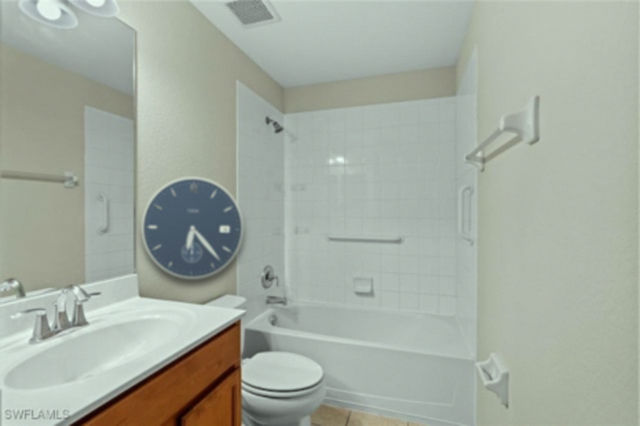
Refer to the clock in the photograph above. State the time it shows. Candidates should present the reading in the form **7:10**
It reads **6:23**
